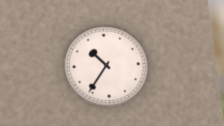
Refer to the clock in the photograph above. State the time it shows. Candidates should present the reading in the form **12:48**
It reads **10:36**
